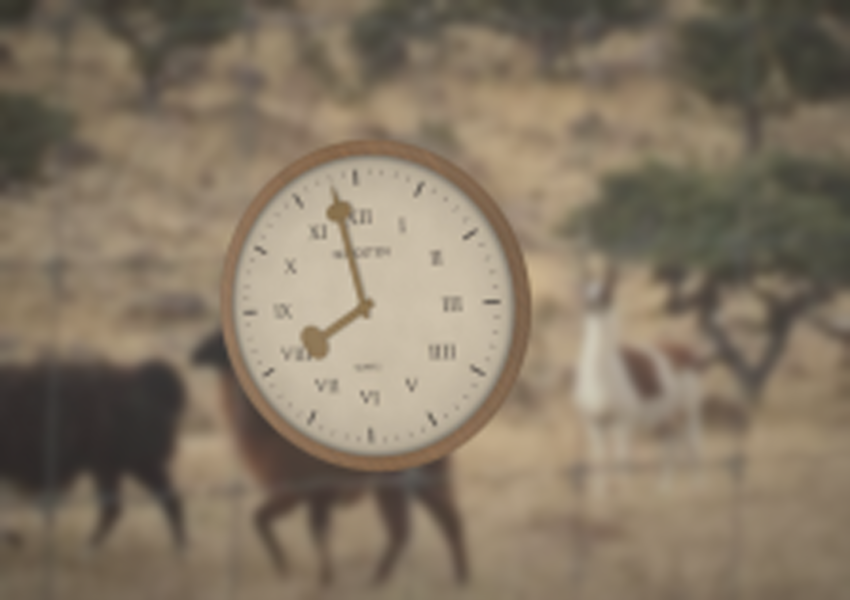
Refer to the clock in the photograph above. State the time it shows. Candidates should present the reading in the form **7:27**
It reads **7:58**
